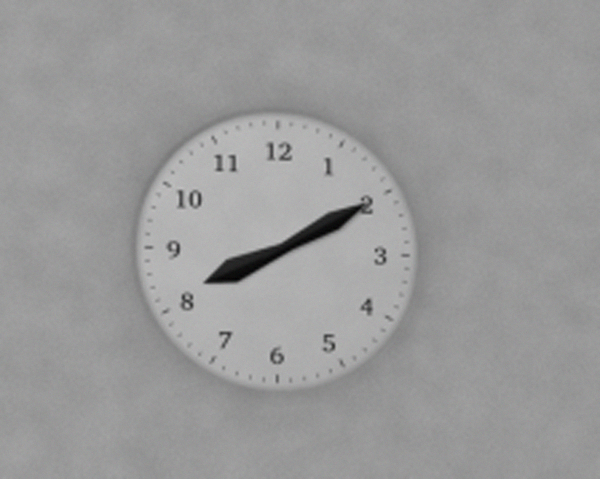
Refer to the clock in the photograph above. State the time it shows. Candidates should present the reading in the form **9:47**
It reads **8:10**
